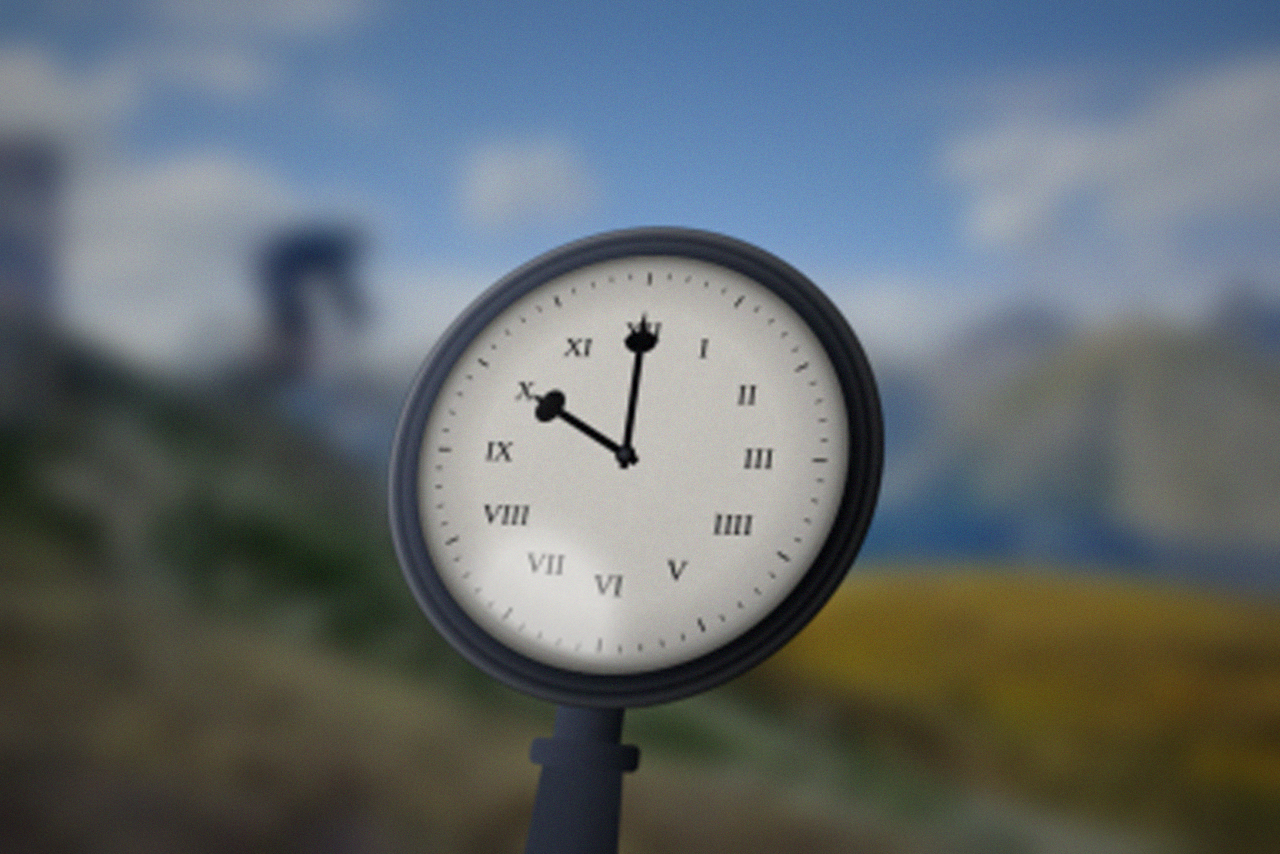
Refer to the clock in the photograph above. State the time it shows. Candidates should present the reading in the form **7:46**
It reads **10:00**
